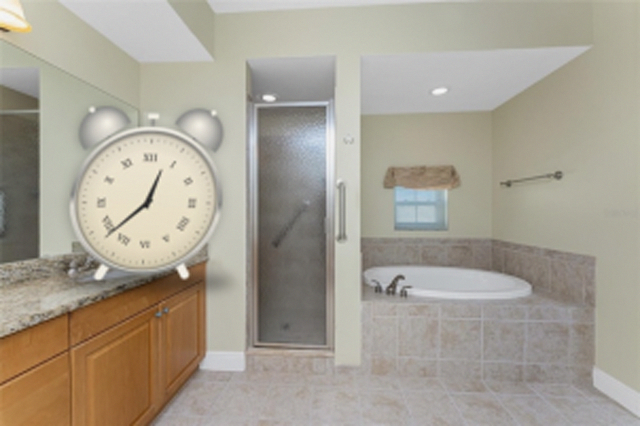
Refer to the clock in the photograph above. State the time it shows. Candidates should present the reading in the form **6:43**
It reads **12:38**
